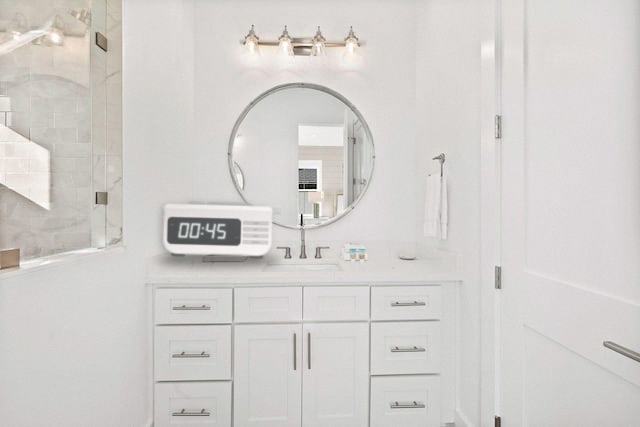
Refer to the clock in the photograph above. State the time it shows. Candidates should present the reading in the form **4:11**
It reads **0:45**
